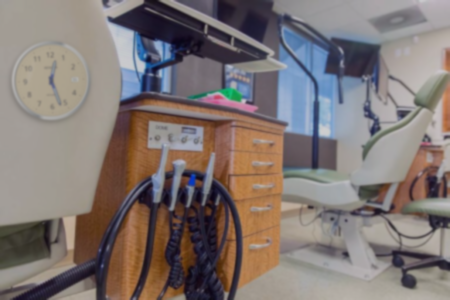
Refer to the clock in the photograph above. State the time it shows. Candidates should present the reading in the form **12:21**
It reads **12:27**
